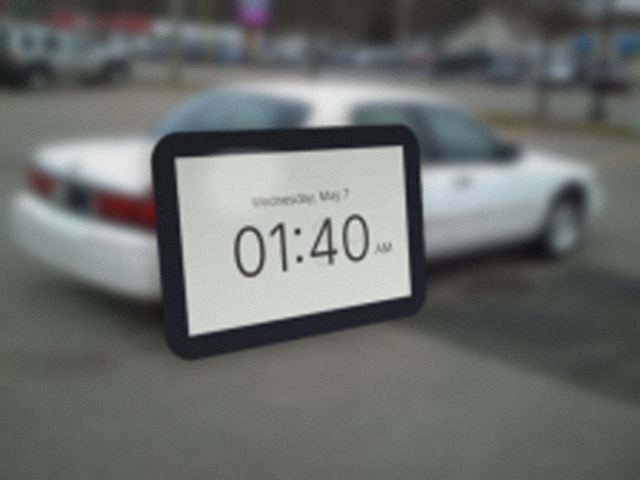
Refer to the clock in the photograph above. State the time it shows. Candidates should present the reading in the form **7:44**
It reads **1:40**
